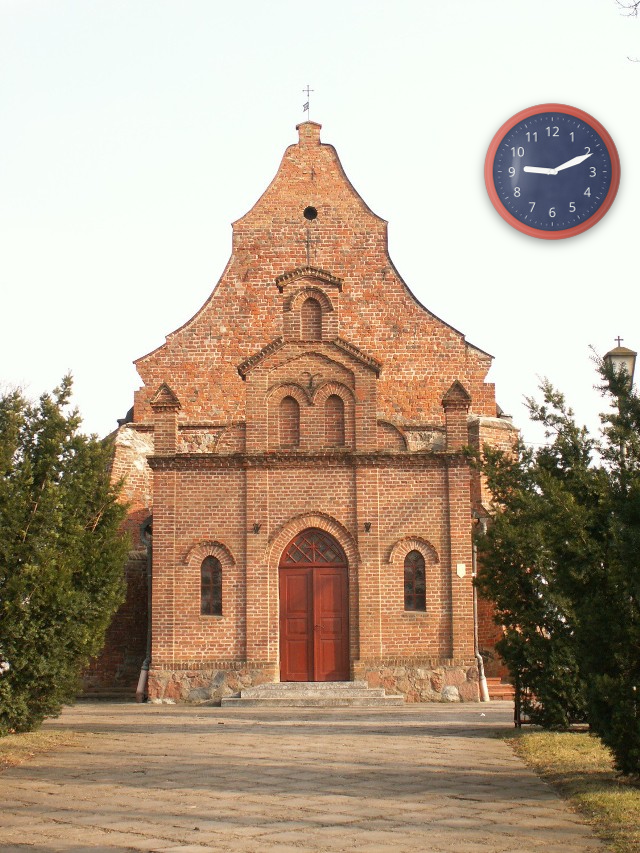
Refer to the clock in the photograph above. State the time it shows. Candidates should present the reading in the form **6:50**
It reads **9:11**
